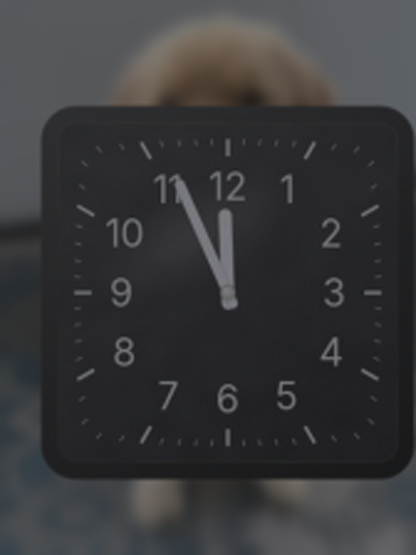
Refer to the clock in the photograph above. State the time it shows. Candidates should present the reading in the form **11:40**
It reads **11:56**
